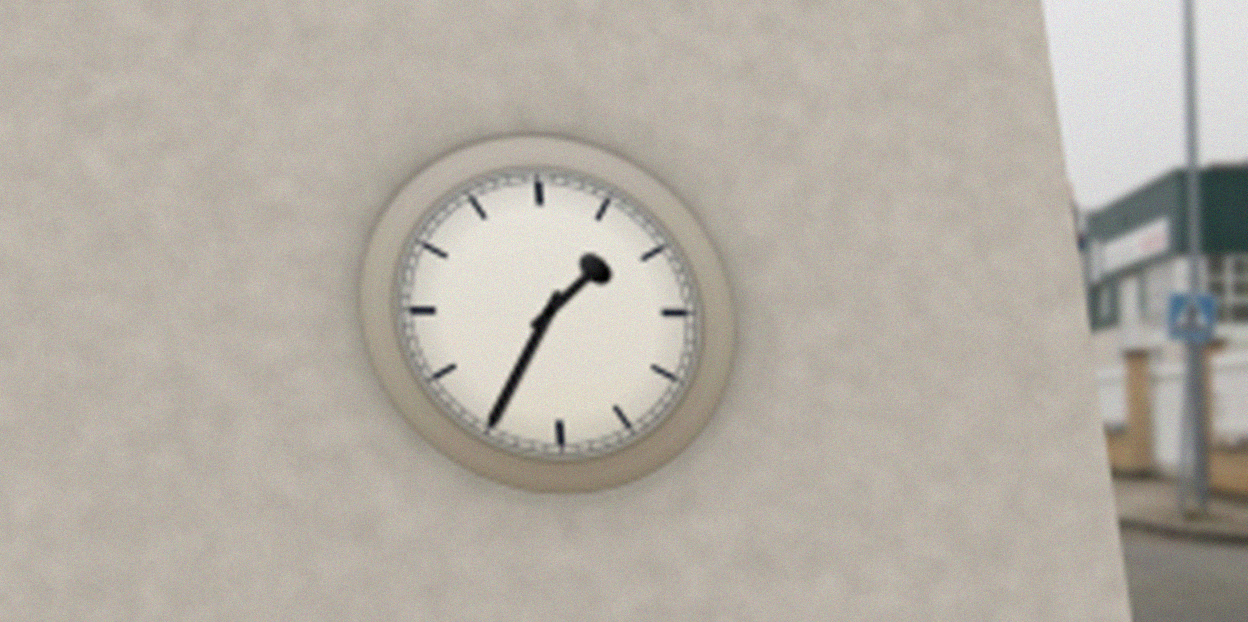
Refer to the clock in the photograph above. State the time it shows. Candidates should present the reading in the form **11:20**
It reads **1:35**
